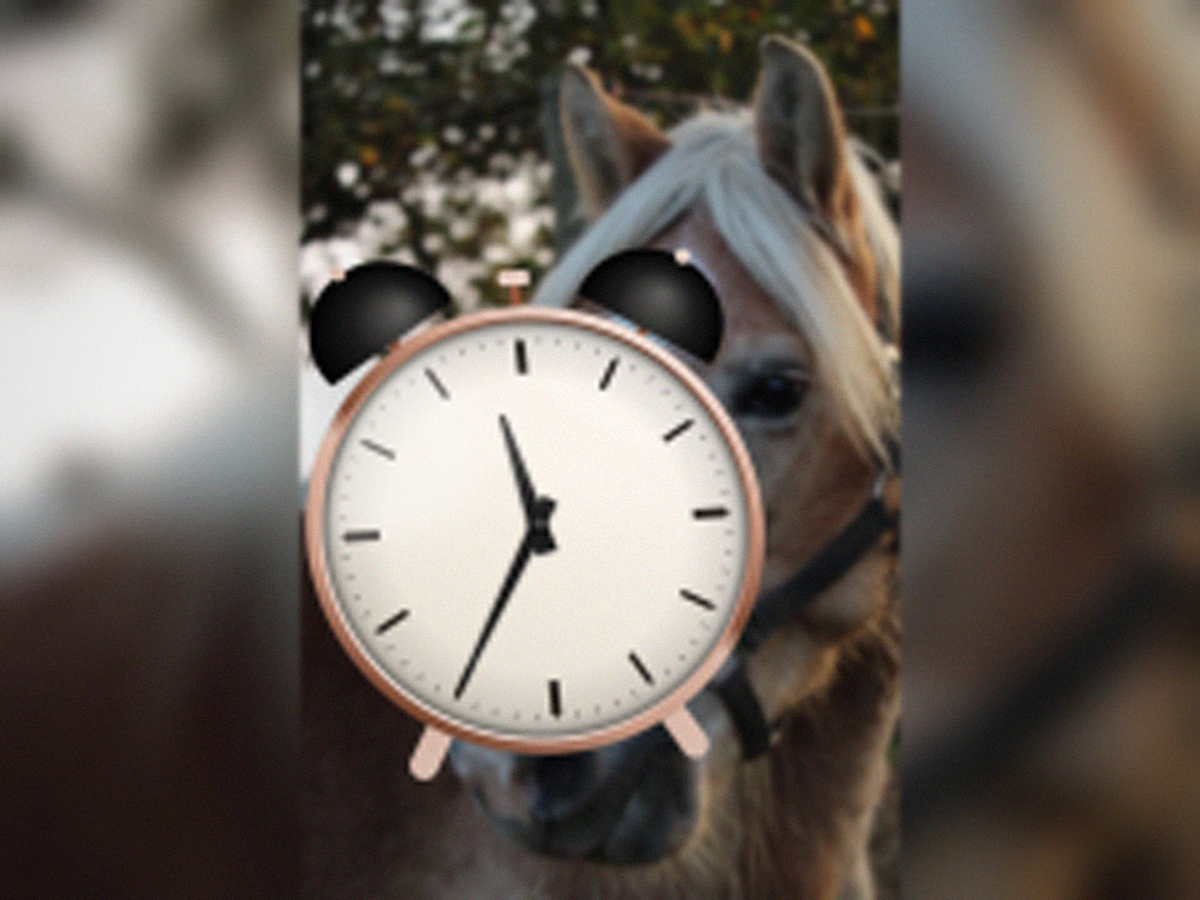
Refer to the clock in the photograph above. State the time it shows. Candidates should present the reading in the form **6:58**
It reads **11:35**
